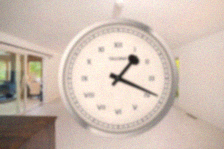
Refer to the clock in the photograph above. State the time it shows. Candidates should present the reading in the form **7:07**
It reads **1:19**
